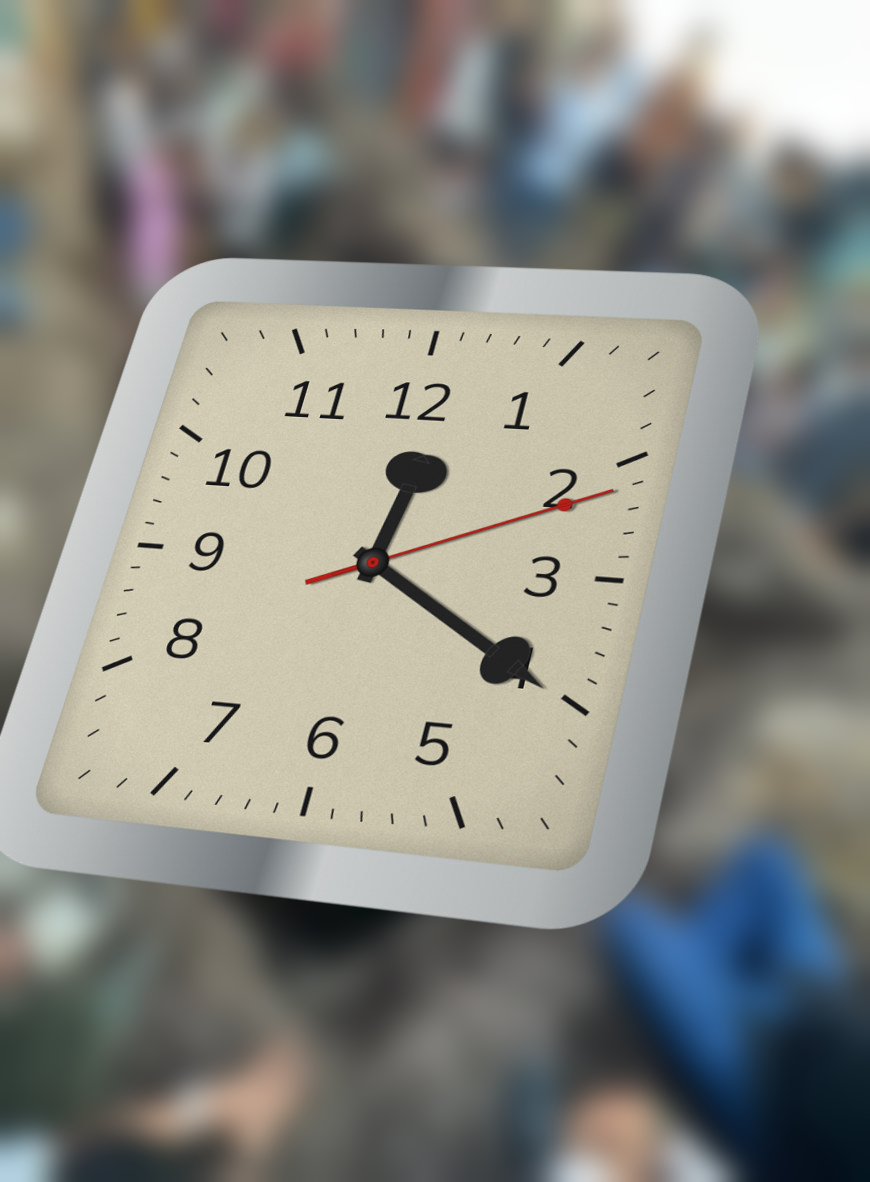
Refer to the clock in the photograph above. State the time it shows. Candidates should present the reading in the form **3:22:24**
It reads **12:20:11**
